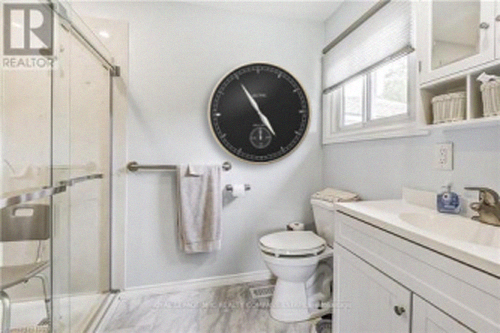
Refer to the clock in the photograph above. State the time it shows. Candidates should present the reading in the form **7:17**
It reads **4:55**
